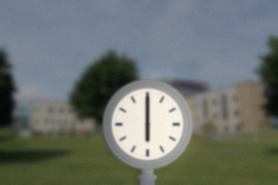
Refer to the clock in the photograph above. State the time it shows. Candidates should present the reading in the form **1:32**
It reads **6:00**
